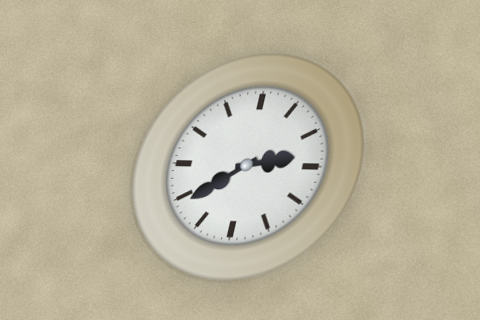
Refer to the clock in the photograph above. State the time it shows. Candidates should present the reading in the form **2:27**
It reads **2:39**
